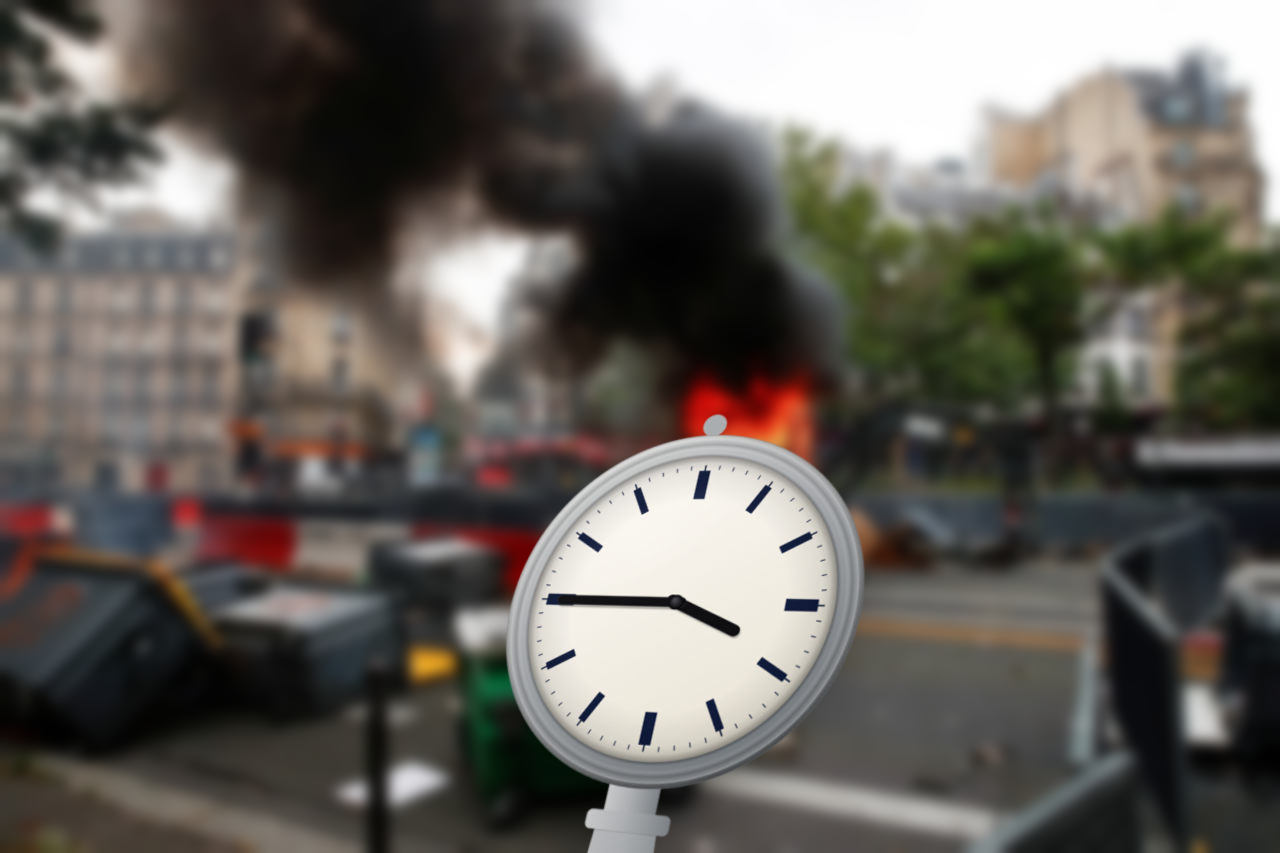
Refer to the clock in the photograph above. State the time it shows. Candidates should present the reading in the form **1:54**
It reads **3:45**
